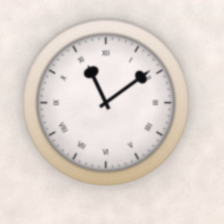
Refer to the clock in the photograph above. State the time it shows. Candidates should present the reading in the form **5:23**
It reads **11:09**
